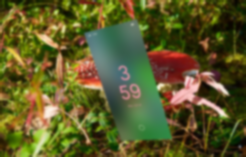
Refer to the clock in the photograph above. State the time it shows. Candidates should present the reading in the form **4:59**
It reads **3:59**
